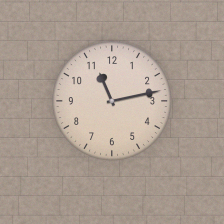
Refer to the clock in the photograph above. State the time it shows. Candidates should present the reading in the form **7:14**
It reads **11:13**
